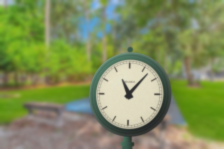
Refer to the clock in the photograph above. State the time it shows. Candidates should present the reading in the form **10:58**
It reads **11:07**
